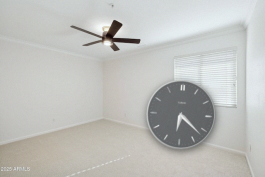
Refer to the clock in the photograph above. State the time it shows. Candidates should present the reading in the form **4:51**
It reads **6:22**
